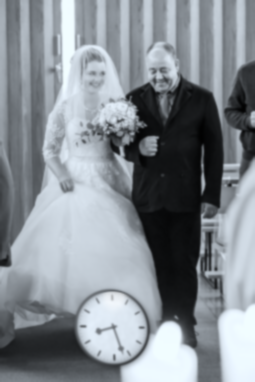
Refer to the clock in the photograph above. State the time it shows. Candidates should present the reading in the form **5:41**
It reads **8:27**
